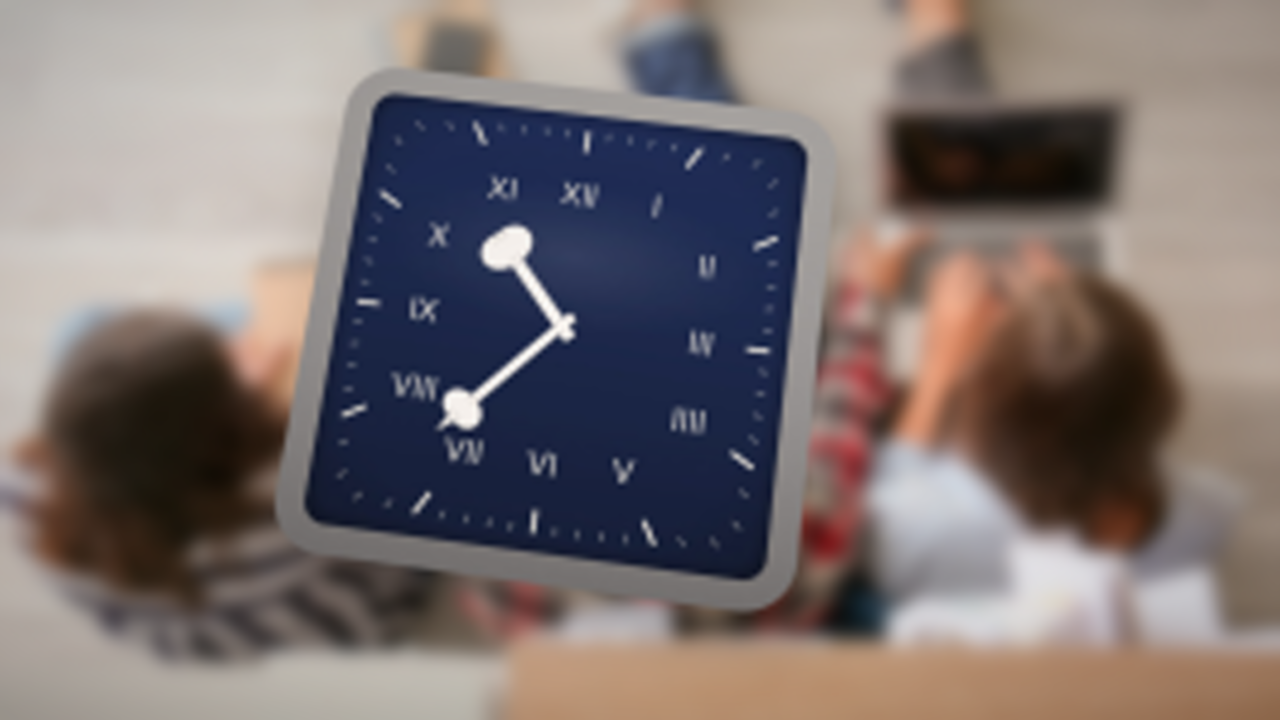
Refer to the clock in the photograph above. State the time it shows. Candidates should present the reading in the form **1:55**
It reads **10:37**
